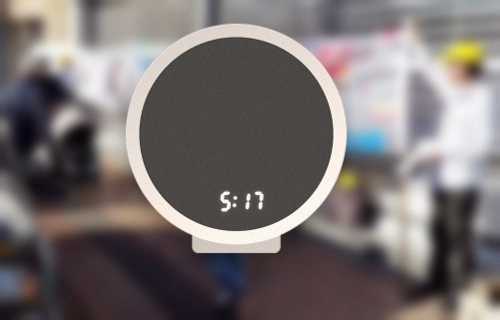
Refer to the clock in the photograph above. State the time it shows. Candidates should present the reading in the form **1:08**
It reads **5:17**
